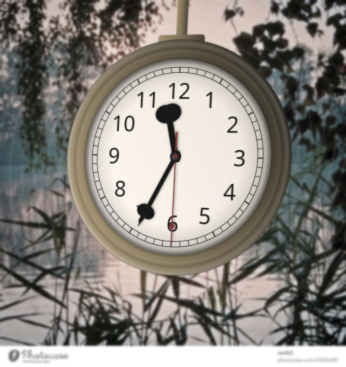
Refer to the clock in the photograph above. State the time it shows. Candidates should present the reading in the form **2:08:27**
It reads **11:34:30**
